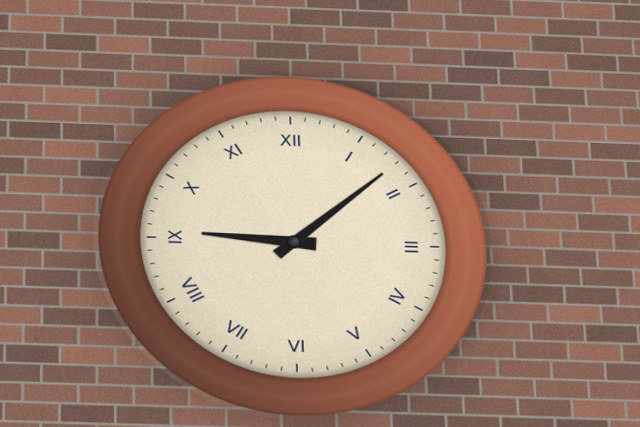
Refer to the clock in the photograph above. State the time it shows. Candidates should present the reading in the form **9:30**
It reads **9:08**
